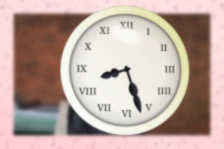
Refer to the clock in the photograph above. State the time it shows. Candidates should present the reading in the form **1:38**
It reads **8:27**
